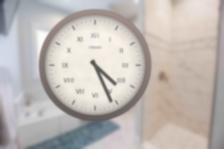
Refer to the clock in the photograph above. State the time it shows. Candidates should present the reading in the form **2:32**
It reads **4:26**
